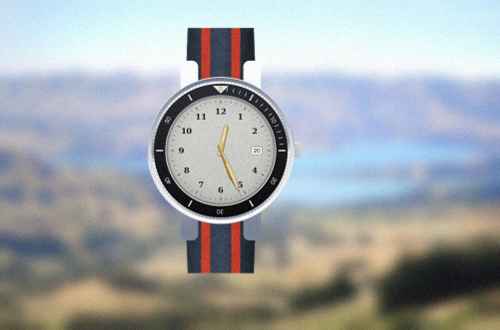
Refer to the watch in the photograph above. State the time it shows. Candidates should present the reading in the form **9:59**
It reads **12:26**
